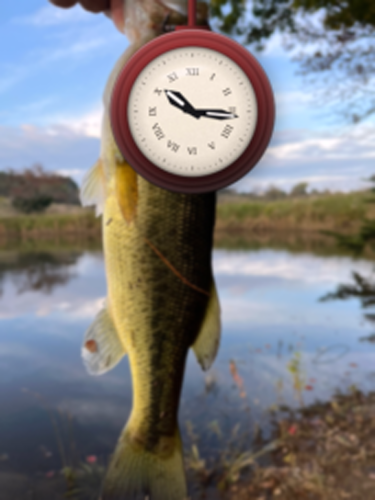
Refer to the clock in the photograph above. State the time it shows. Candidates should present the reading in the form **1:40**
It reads **10:16**
